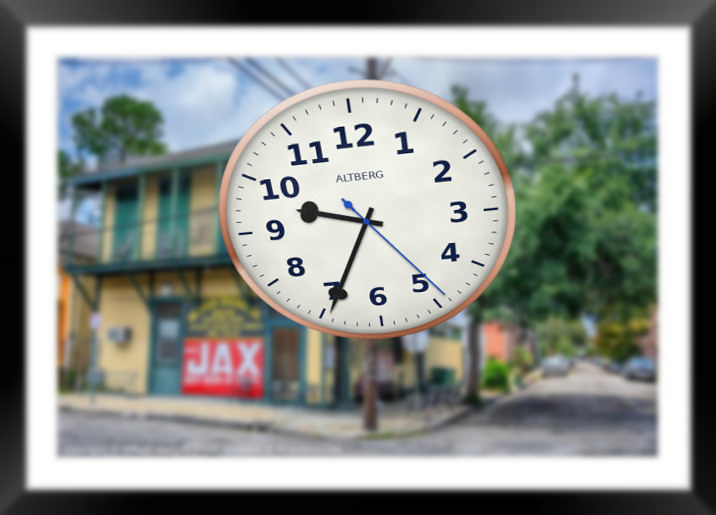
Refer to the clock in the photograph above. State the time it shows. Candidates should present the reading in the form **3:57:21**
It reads **9:34:24**
